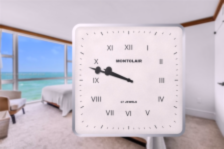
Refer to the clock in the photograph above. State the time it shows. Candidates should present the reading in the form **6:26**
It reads **9:48**
